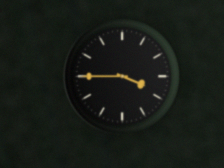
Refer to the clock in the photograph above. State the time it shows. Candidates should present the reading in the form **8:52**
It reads **3:45**
